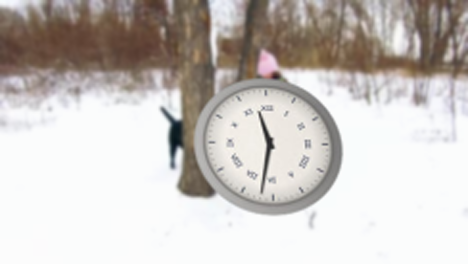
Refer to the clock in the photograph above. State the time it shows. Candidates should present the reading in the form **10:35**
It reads **11:32**
